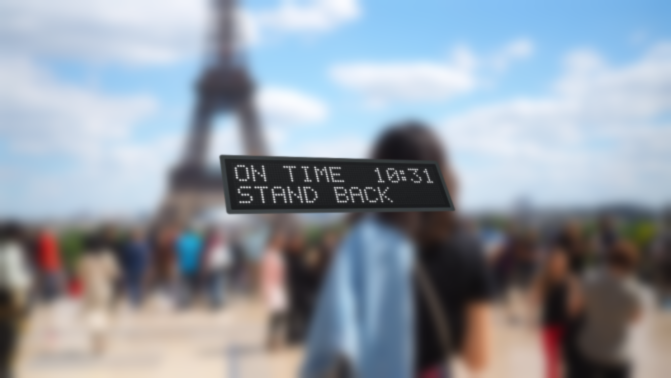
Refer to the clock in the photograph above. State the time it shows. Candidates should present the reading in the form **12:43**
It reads **10:31**
